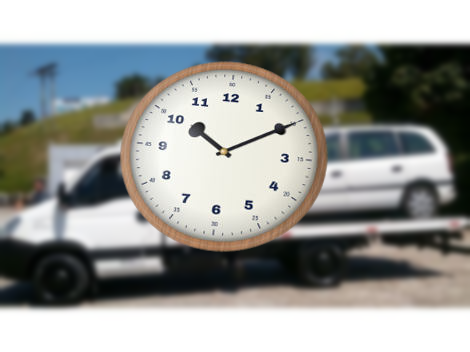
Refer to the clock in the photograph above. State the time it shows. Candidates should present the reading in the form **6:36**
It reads **10:10**
